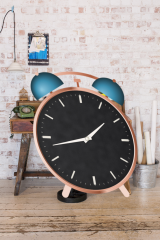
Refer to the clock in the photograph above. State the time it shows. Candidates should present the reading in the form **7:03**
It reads **1:43**
